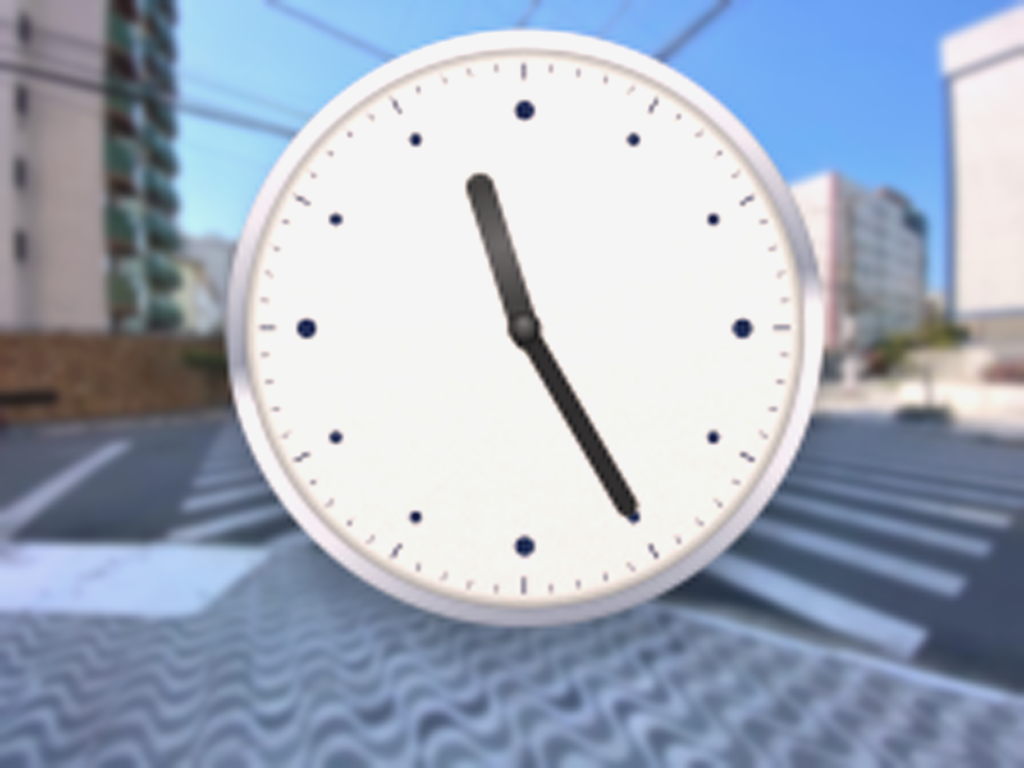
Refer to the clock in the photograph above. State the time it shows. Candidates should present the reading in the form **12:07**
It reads **11:25**
